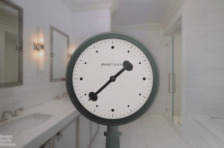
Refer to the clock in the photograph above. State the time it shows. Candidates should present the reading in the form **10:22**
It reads **1:38**
